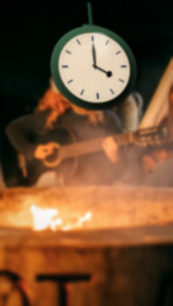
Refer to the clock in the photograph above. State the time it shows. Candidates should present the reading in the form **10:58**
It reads **4:00**
